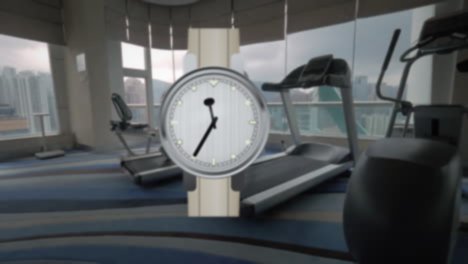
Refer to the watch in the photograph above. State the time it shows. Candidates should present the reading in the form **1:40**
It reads **11:35**
